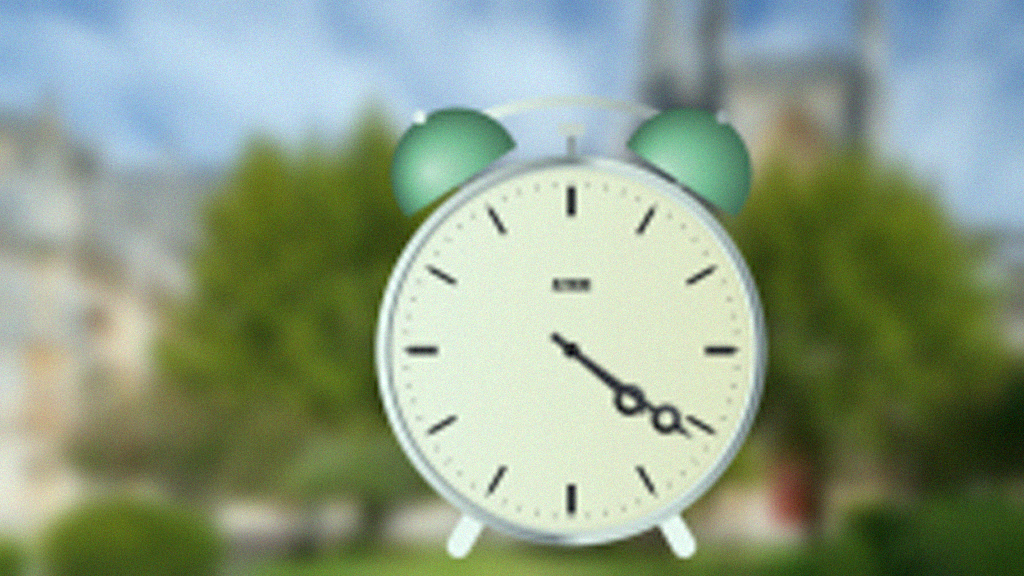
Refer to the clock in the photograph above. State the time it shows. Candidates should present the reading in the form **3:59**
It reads **4:21**
